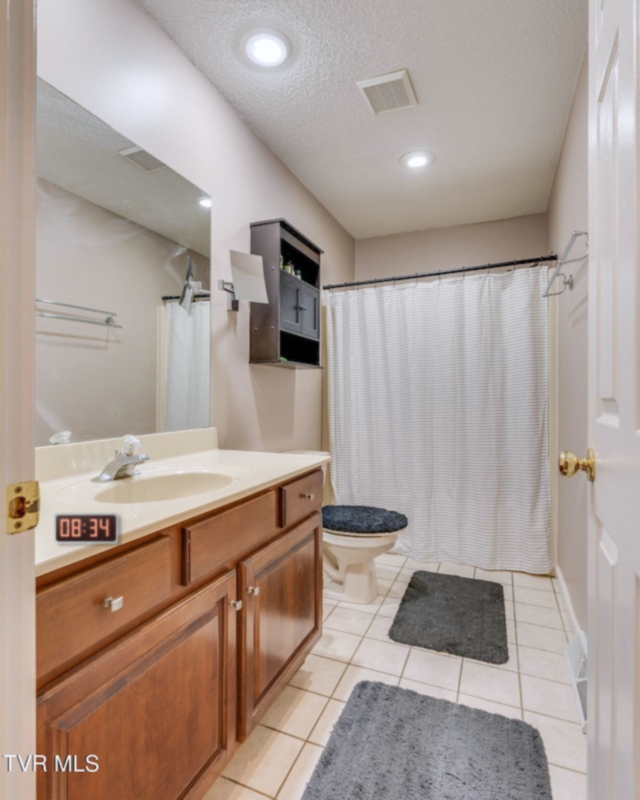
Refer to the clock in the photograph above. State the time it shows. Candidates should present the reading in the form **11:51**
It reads **8:34**
